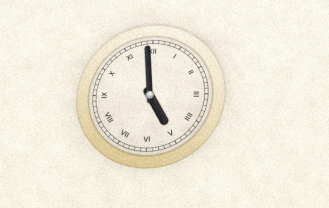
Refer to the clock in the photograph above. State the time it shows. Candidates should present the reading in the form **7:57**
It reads **4:59**
